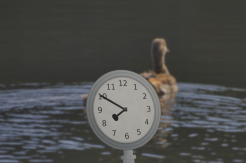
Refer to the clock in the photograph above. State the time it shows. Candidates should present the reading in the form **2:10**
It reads **7:50**
